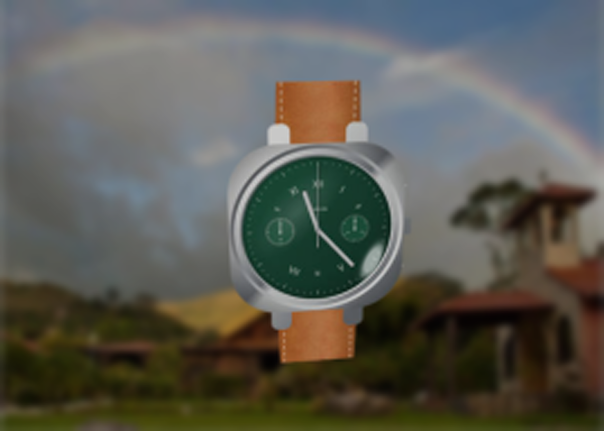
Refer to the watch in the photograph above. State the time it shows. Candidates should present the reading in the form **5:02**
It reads **11:23**
